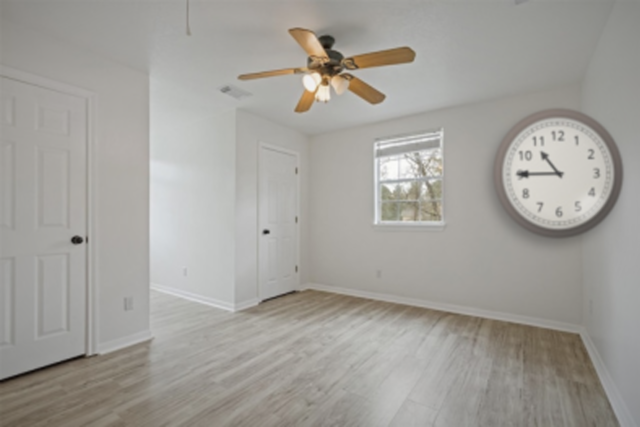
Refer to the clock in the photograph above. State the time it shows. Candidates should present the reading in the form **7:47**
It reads **10:45**
